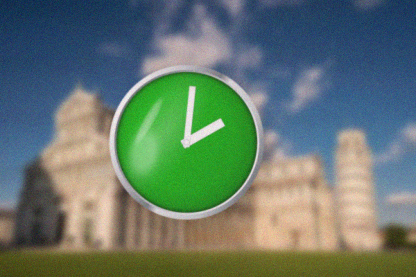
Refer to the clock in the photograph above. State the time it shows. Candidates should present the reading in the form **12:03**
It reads **2:01**
